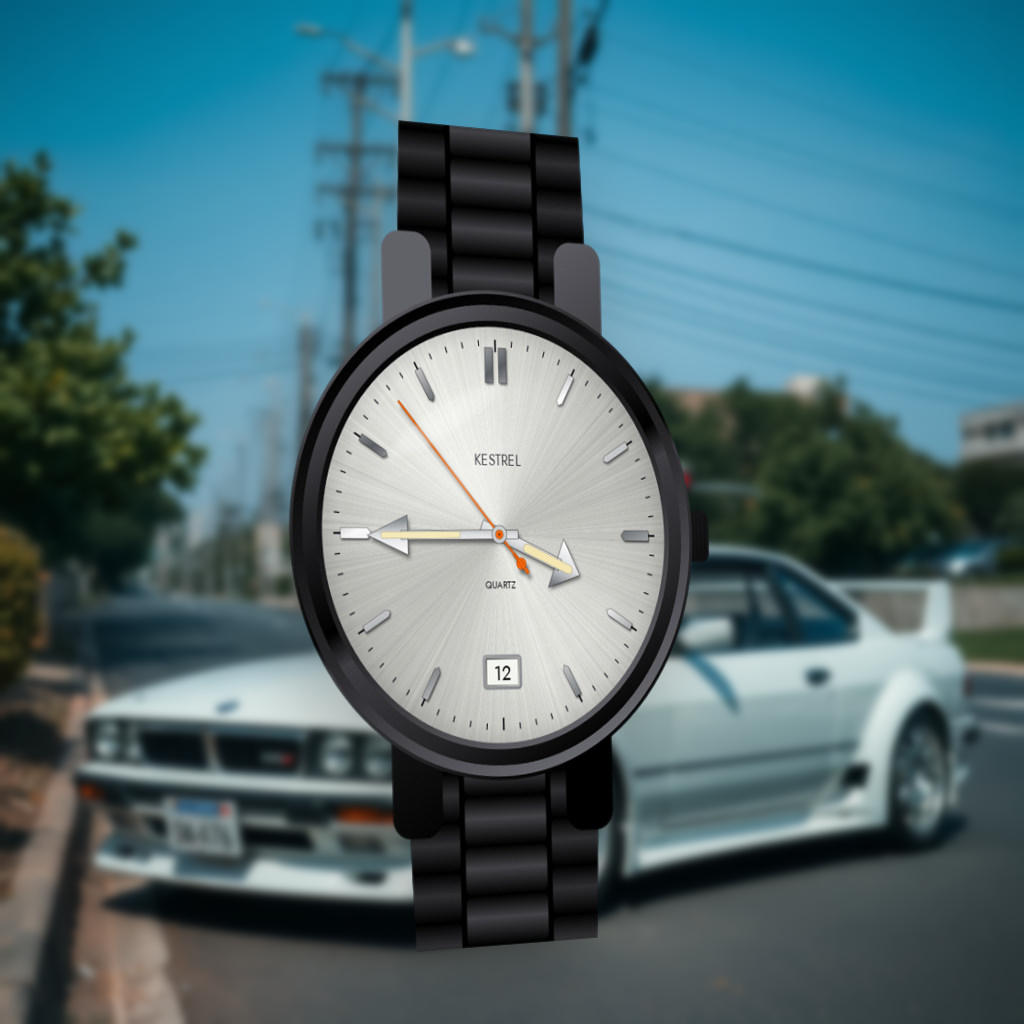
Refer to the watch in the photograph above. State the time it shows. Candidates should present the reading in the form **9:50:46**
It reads **3:44:53**
